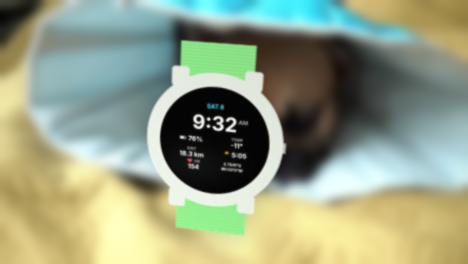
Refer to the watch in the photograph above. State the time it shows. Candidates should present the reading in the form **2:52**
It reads **9:32**
